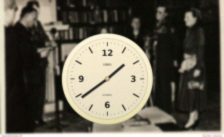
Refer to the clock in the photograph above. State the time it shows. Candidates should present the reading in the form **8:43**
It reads **1:39**
